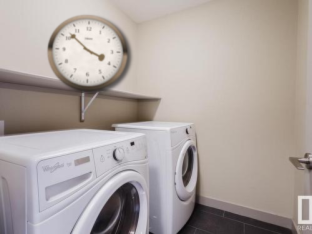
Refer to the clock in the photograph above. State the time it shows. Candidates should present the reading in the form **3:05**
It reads **3:52**
